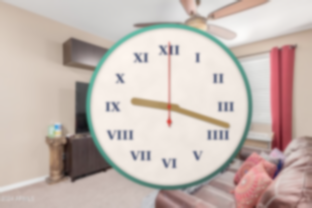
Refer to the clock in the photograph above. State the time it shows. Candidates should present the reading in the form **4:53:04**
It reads **9:18:00**
